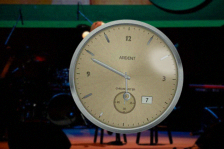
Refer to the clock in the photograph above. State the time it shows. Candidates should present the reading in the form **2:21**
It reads **5:49**
